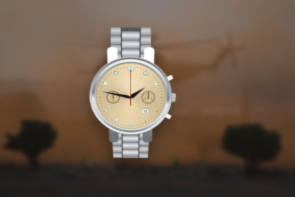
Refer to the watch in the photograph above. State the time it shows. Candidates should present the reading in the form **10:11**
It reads **1:47**
